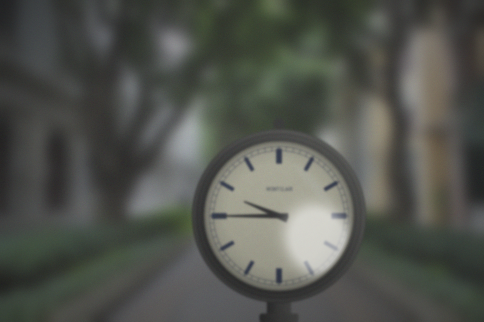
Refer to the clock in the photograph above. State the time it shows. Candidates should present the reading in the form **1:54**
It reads **9:45**
